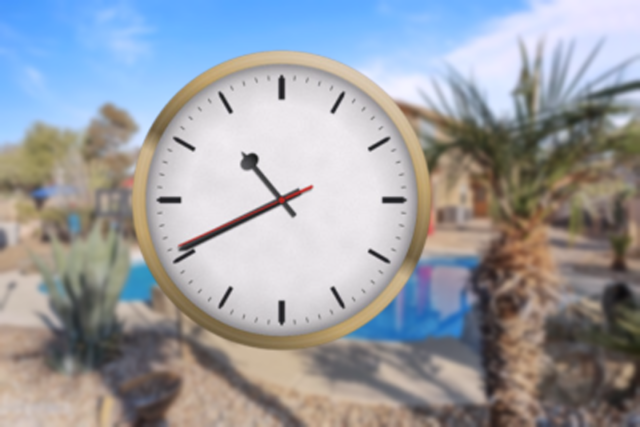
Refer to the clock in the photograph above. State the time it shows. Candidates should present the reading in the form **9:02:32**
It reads **10:40:41**
